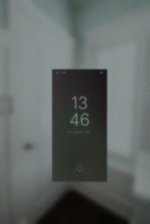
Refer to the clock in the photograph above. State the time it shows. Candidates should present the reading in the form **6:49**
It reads **13:46**
